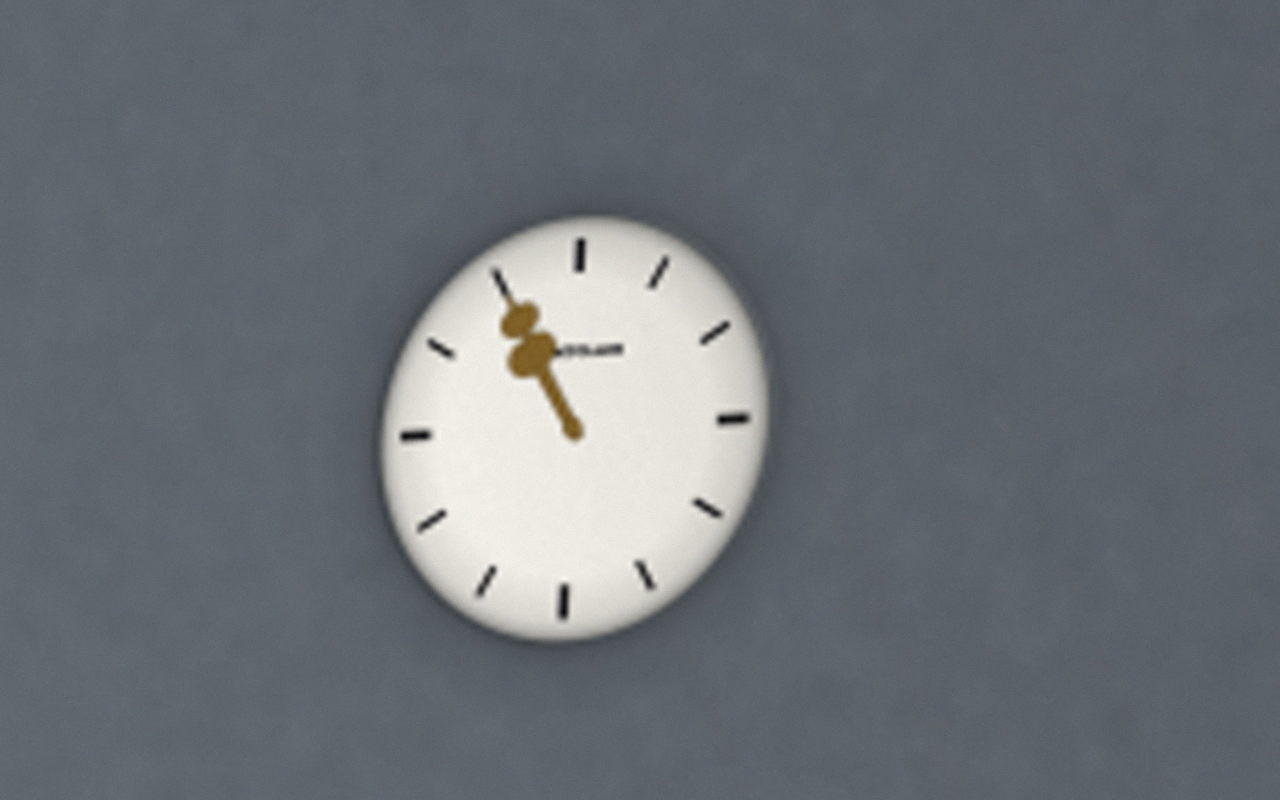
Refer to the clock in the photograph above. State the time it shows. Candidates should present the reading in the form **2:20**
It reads **10:55**
